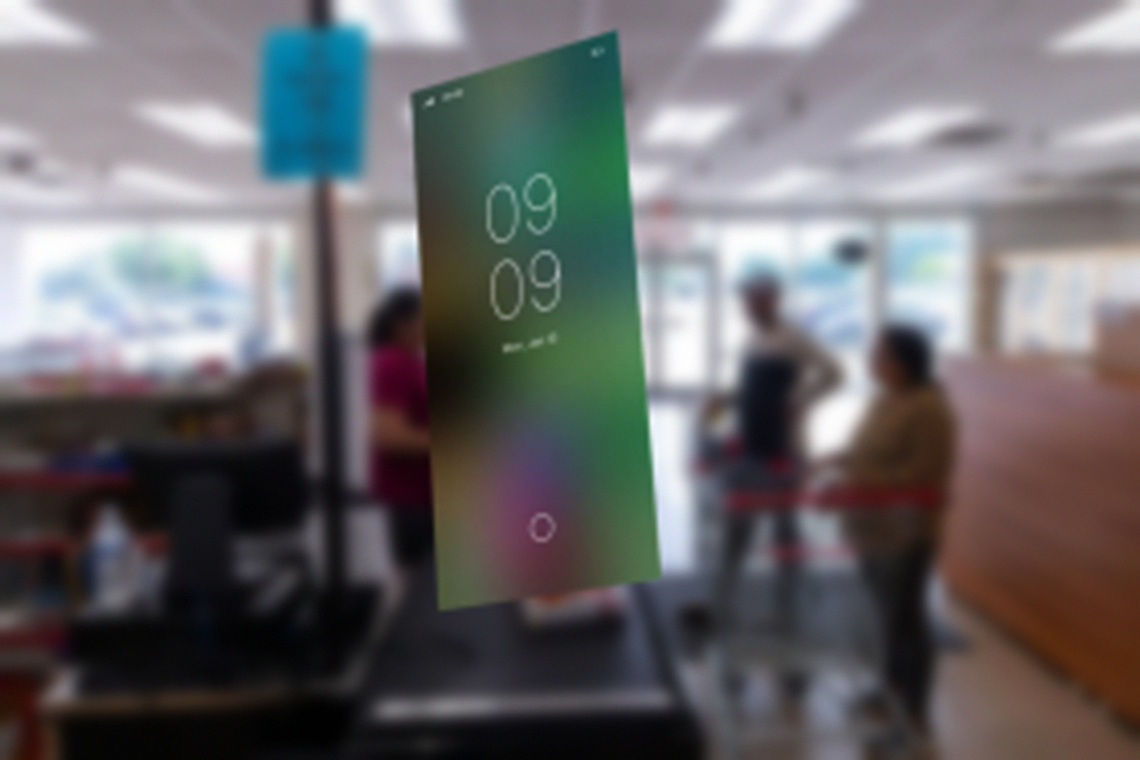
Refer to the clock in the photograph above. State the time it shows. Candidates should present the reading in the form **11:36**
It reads **9:09**
